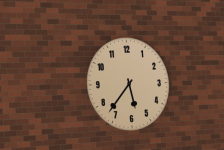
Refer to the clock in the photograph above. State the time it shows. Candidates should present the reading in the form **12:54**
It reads **5:37**
